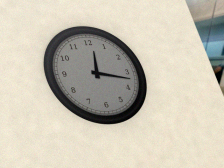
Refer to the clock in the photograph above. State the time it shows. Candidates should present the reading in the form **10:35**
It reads **12:17**
